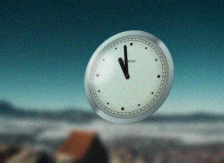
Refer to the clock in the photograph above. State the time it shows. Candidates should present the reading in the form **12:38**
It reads **10:58**
